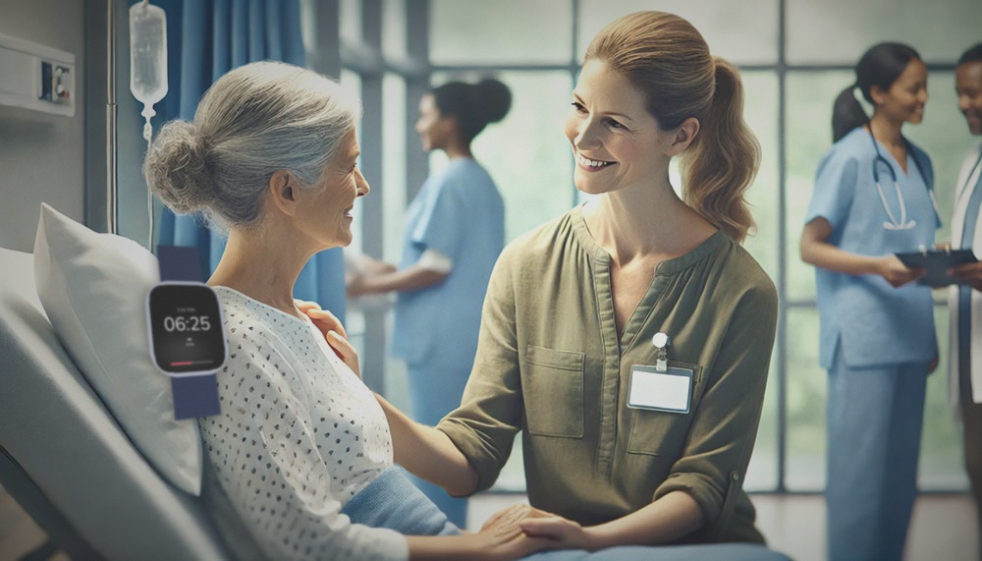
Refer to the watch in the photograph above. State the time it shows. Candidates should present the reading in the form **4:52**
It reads **6:25**
